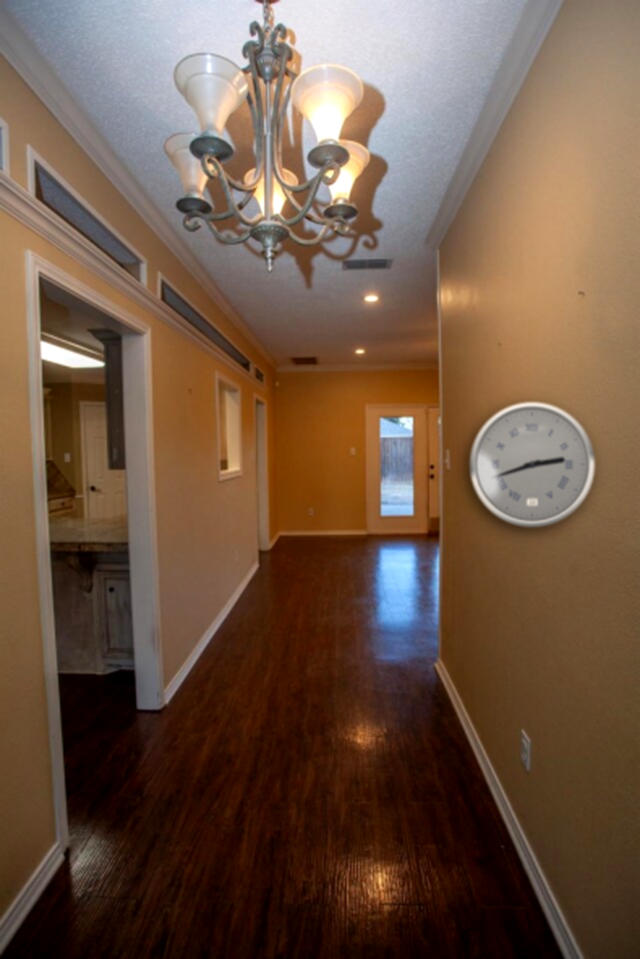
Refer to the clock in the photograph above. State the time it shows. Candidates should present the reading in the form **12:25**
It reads **2:42**
